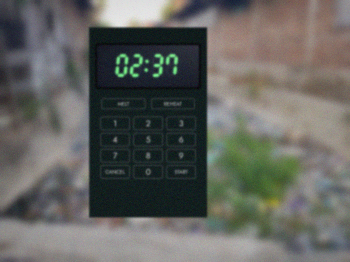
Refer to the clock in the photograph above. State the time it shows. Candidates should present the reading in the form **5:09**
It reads **2:37**
